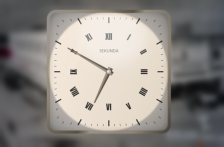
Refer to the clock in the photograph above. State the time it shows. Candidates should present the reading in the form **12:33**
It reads **6:50**
